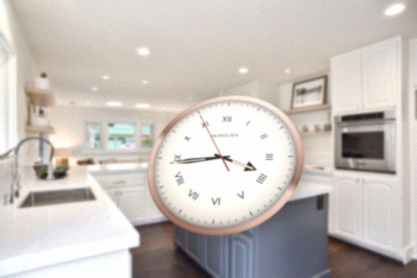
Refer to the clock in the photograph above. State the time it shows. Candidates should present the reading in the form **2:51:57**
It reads **3:43:55**
